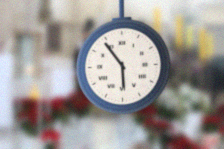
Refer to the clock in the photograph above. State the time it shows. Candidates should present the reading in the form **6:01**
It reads **5:54**
